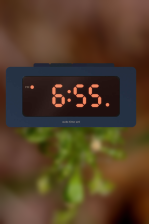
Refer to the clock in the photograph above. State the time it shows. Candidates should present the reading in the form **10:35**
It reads **6:55**
